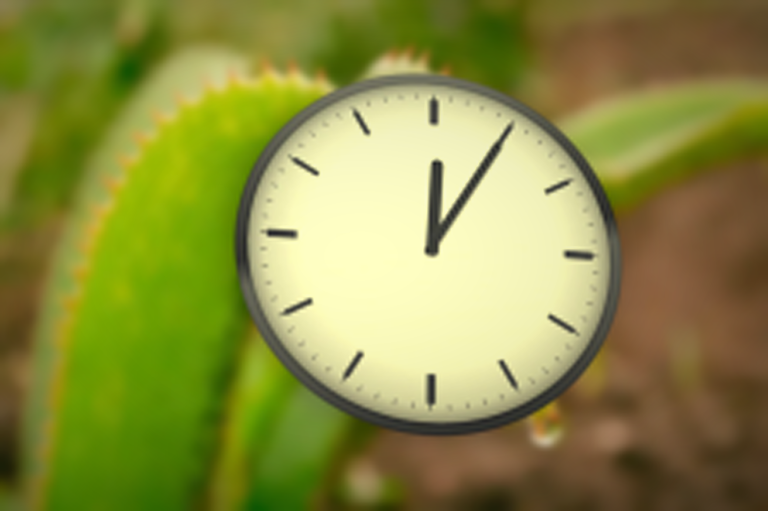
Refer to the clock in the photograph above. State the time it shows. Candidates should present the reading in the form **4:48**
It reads **12:05**
